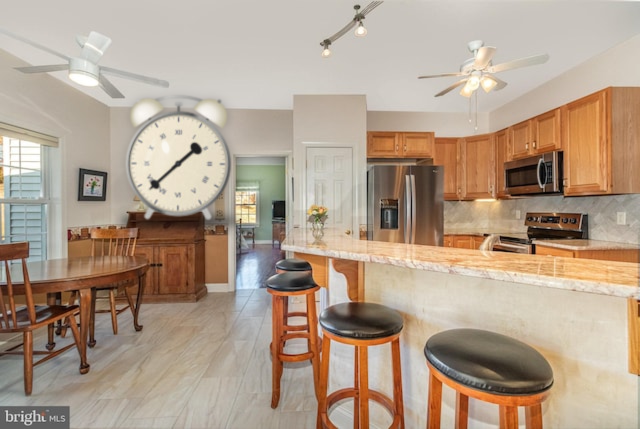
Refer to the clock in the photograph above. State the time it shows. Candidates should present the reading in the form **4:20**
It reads **1:38**
